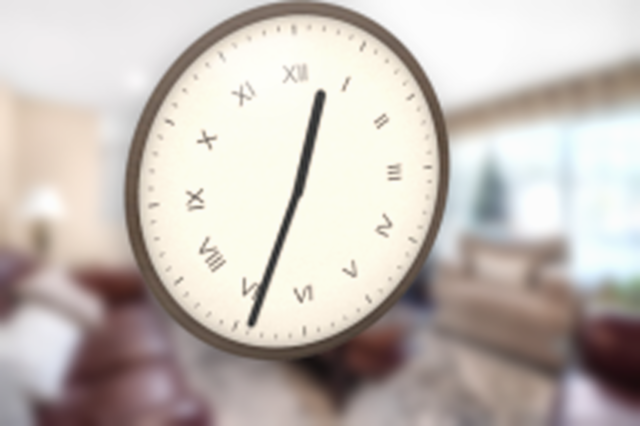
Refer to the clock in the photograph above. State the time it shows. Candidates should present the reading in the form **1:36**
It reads **12:34**
